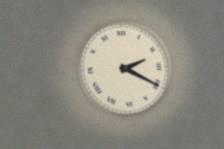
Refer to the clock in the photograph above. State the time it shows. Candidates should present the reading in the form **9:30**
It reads **2:20**
